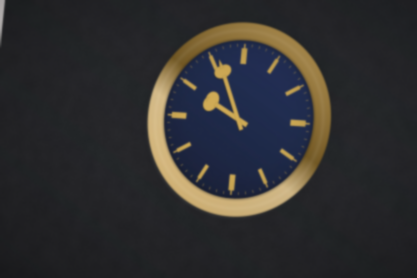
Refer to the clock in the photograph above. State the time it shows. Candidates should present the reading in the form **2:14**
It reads **9:56**
